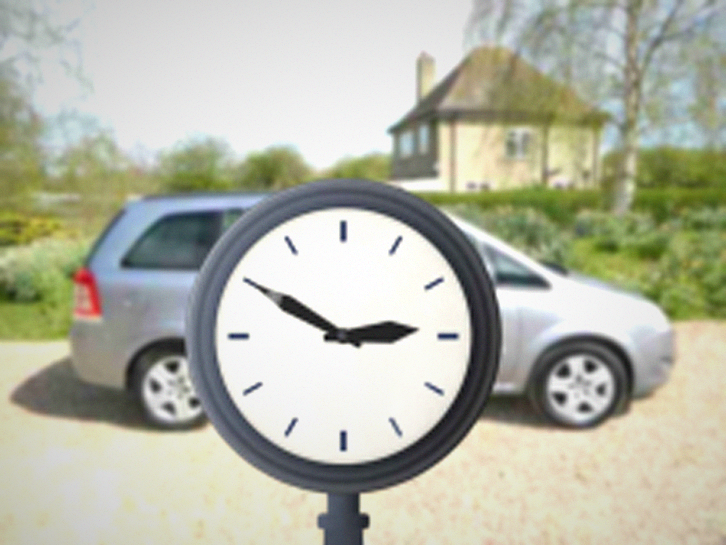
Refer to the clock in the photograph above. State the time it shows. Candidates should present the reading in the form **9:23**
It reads **2:50**
